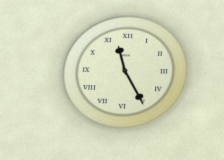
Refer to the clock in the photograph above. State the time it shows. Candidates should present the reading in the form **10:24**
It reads **11:25**
